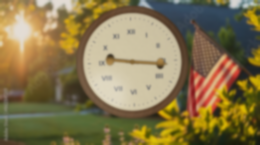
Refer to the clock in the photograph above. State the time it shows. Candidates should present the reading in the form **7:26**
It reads **9:16**
